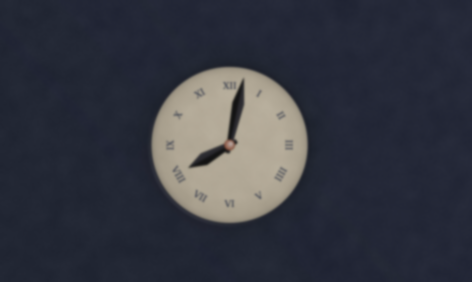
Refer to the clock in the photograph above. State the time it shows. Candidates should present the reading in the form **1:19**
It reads **8:02**
